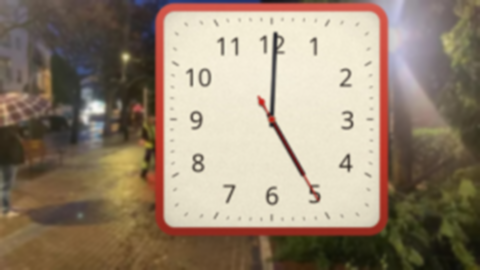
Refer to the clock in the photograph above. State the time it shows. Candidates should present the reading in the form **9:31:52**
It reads **5:00:25**
